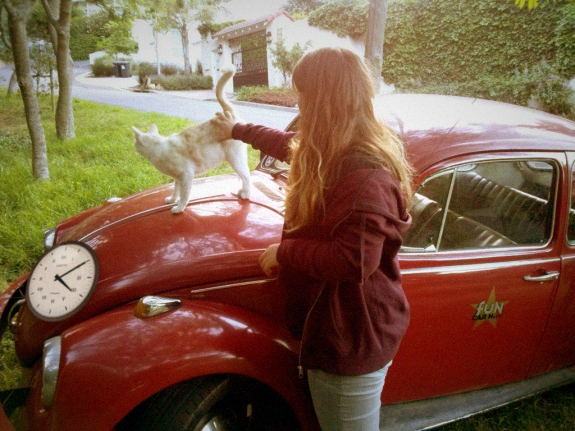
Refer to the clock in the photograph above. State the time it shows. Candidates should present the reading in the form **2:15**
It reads **4:10**
